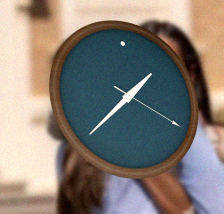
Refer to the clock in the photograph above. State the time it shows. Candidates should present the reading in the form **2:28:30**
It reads **1:38:20**
